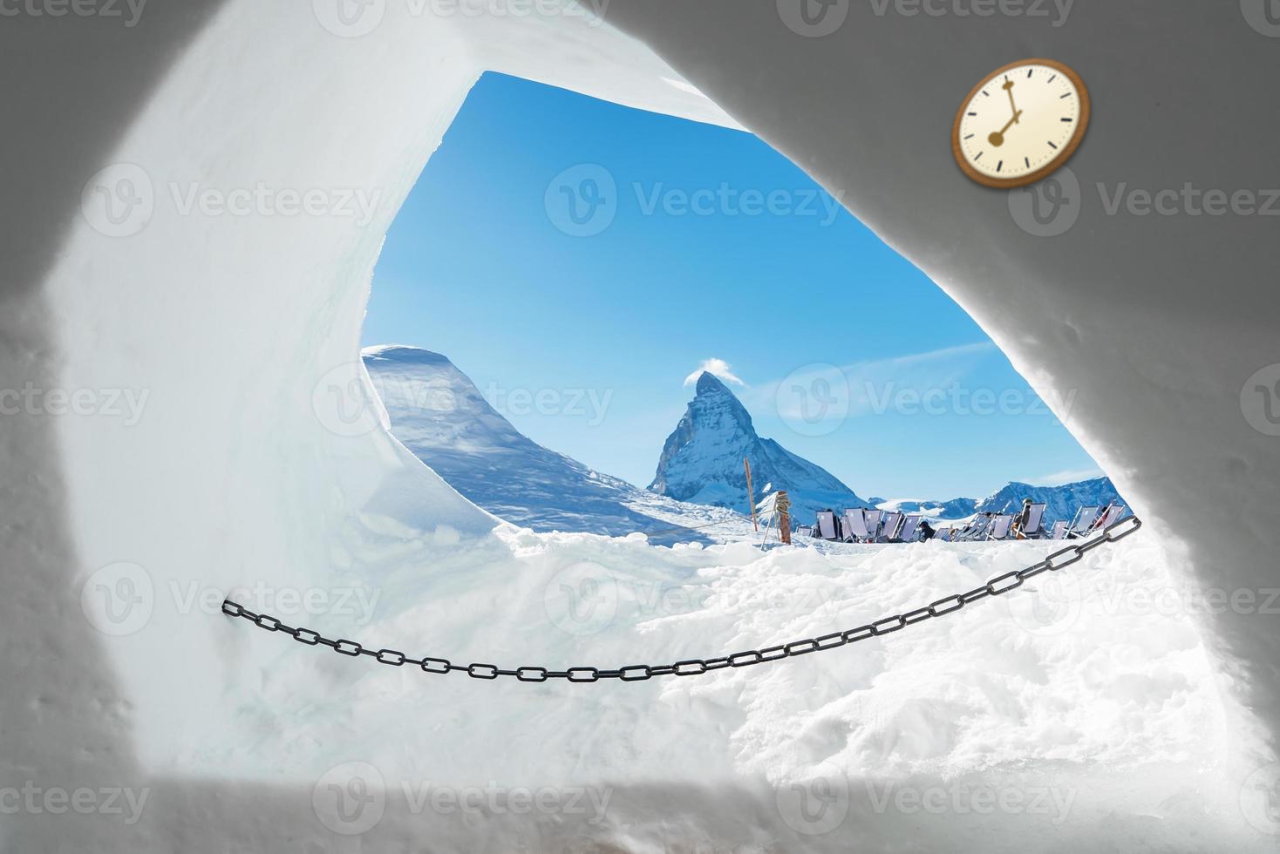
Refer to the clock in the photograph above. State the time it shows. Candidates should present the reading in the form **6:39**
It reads **6:55**
